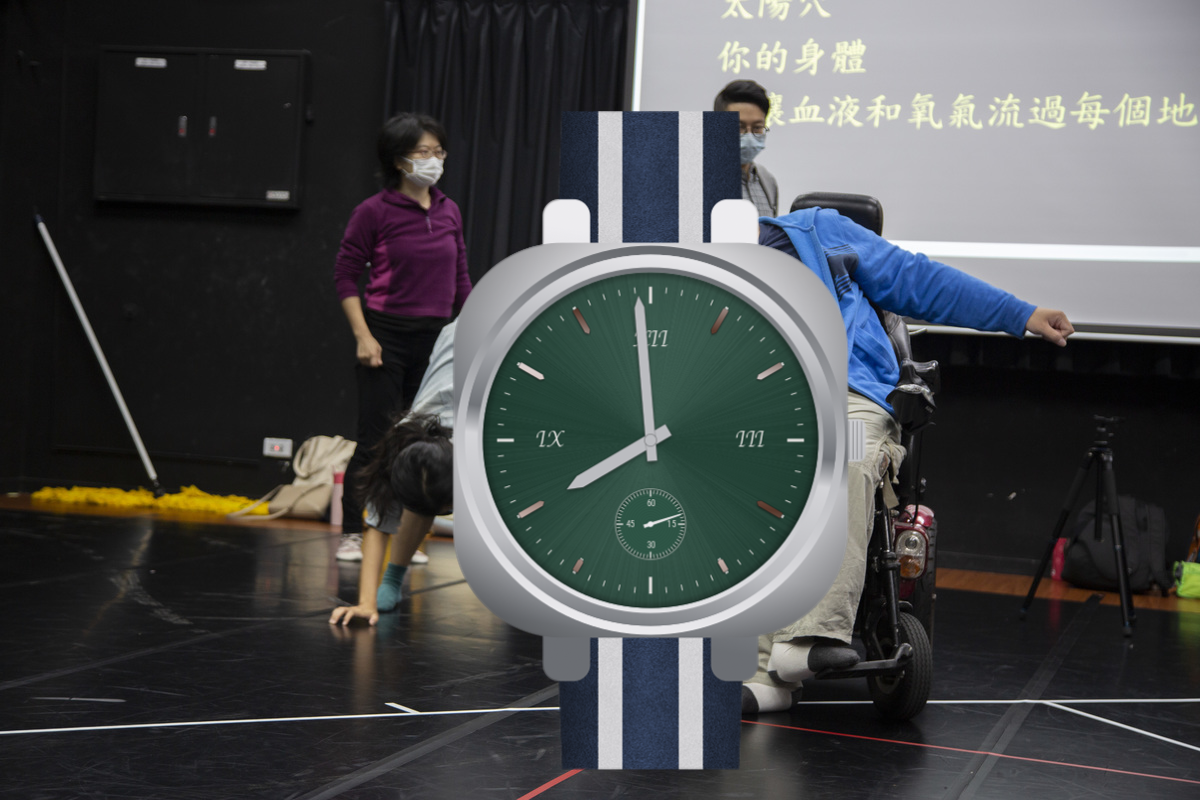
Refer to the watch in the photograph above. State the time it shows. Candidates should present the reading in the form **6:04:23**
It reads **7:59:12**
